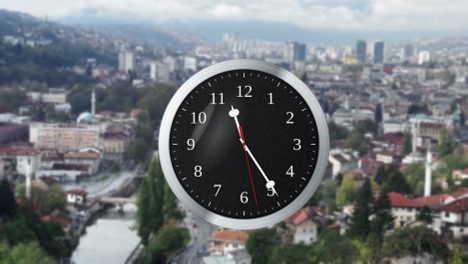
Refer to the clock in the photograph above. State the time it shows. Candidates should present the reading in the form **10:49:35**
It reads **11:24:28**
